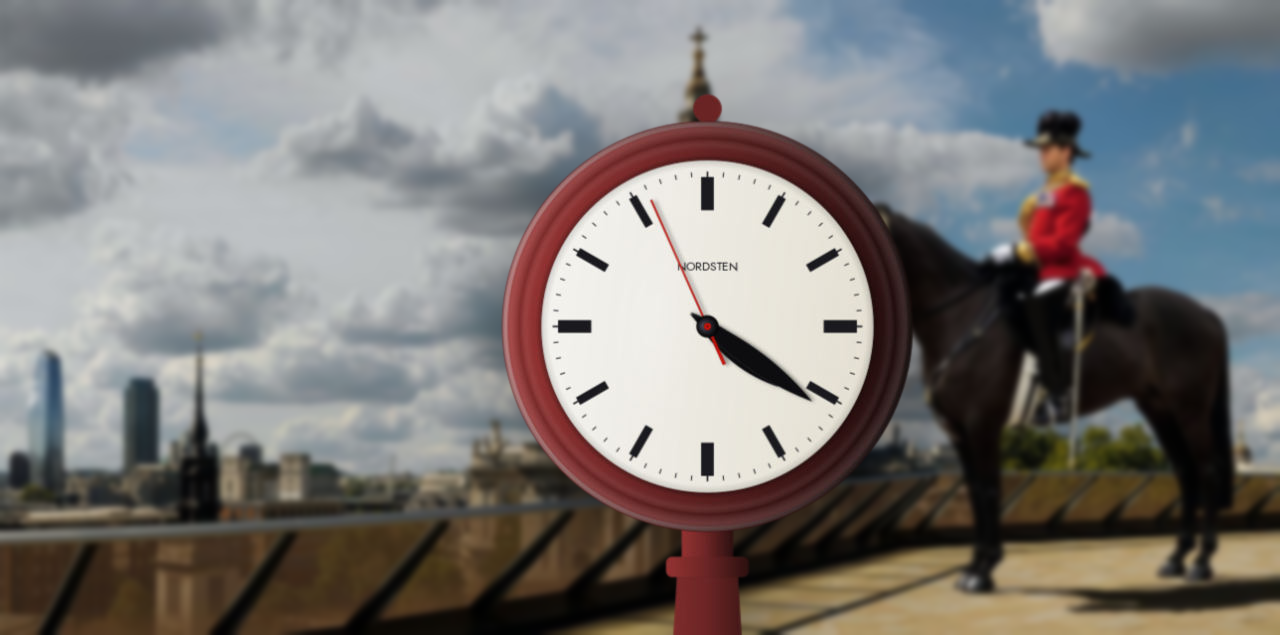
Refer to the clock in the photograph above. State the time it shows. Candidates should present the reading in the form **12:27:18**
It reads **4:20:56**
